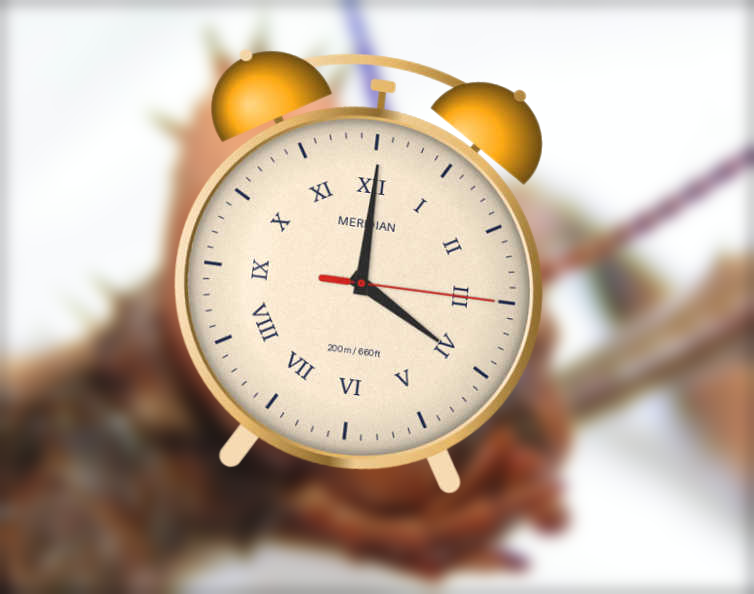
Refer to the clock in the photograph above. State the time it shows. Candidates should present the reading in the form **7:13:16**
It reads **4:00:15**
